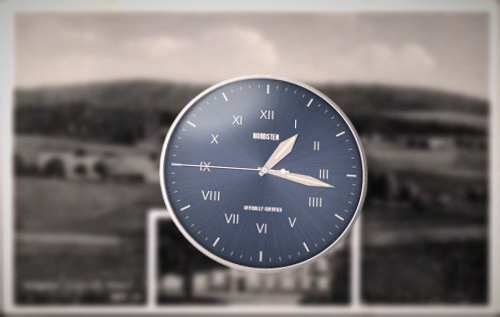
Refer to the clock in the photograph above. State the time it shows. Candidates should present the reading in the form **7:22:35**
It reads **1:16:45**
